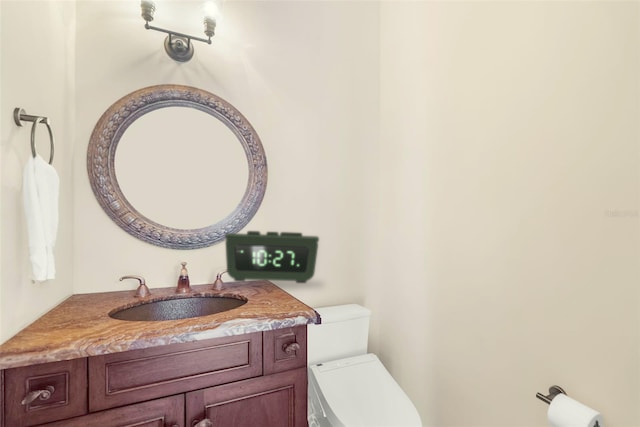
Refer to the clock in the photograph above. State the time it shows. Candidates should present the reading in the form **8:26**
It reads **10:27**
